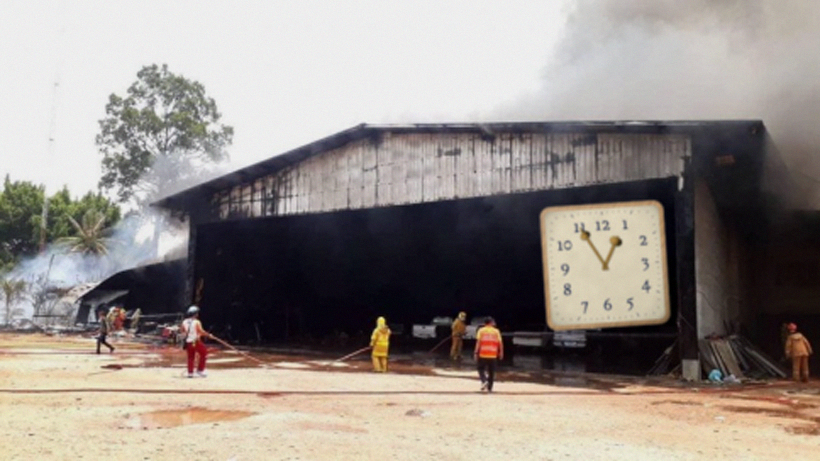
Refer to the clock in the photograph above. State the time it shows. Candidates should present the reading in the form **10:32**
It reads **12:55**
